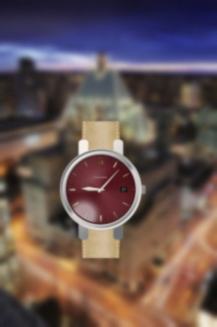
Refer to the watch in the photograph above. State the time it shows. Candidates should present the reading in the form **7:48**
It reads **9:07**
